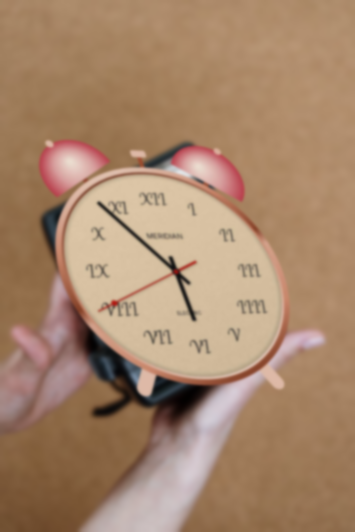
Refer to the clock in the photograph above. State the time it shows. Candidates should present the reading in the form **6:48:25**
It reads **5:53:41**
